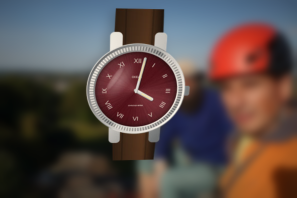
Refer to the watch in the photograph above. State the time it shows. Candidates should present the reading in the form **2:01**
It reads **4:02**
